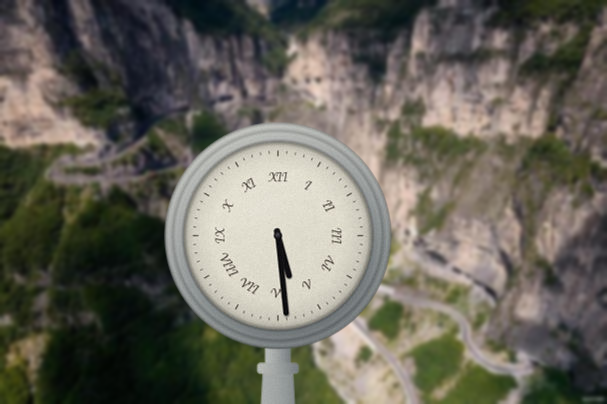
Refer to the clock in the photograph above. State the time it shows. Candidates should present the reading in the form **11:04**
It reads **5:29**
